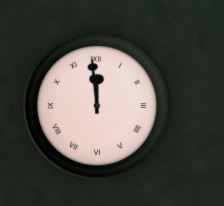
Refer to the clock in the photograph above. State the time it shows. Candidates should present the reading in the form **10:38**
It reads **11:59**
